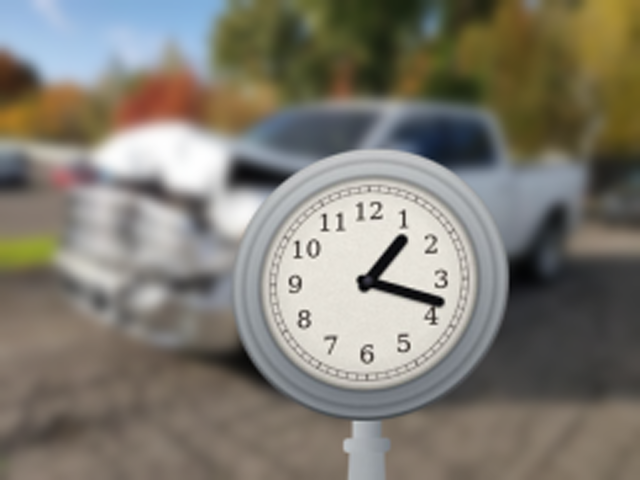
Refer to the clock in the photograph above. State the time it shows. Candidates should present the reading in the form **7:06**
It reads **1:18**
